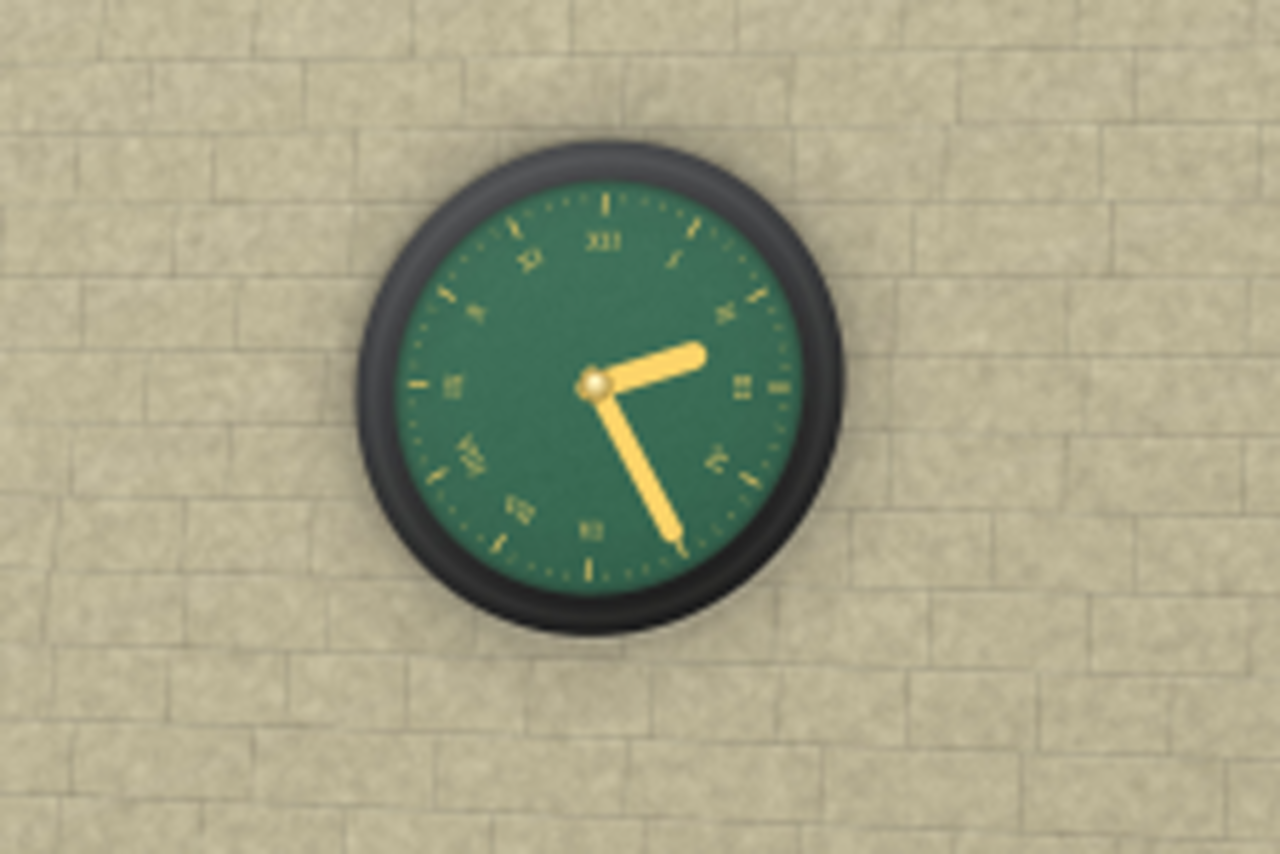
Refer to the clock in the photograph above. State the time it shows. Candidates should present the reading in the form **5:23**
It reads **2:25**
